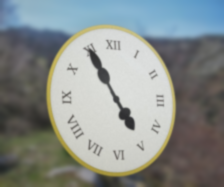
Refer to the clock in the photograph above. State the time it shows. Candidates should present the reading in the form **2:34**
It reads **4:55**
